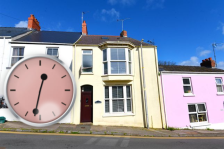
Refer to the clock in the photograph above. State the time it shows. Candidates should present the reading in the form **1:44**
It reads **12:32**
